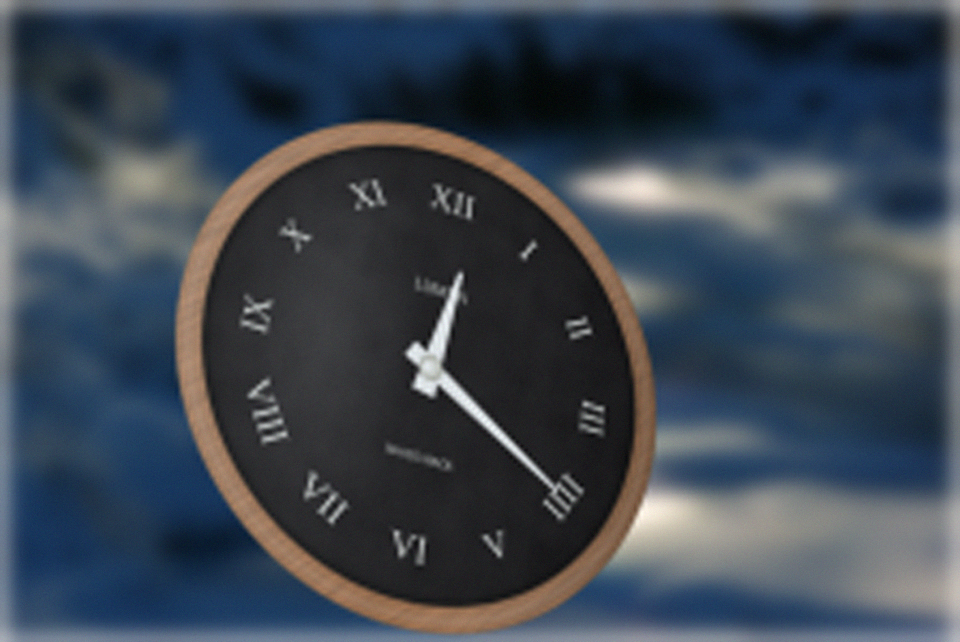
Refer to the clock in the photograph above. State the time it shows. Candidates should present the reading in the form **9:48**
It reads **12:20**
